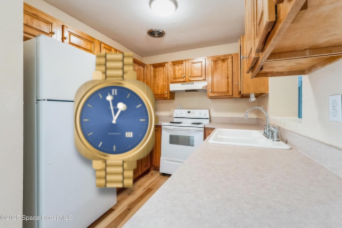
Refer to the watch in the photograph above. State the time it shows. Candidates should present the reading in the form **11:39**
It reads **12:58**
